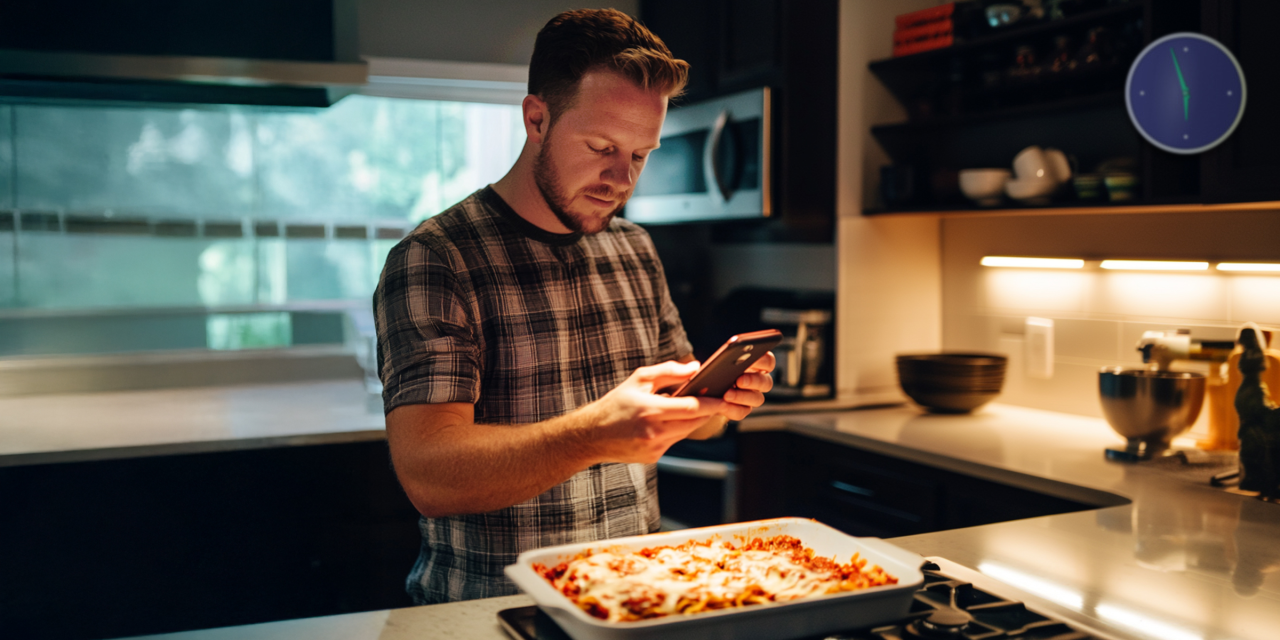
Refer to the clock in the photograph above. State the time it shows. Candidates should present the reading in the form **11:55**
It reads **5:57**
